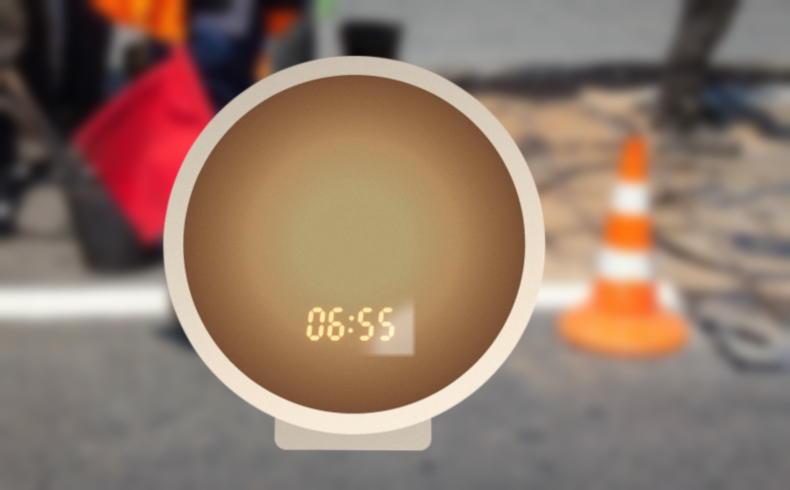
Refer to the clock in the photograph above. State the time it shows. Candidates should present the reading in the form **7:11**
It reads **6:55**
